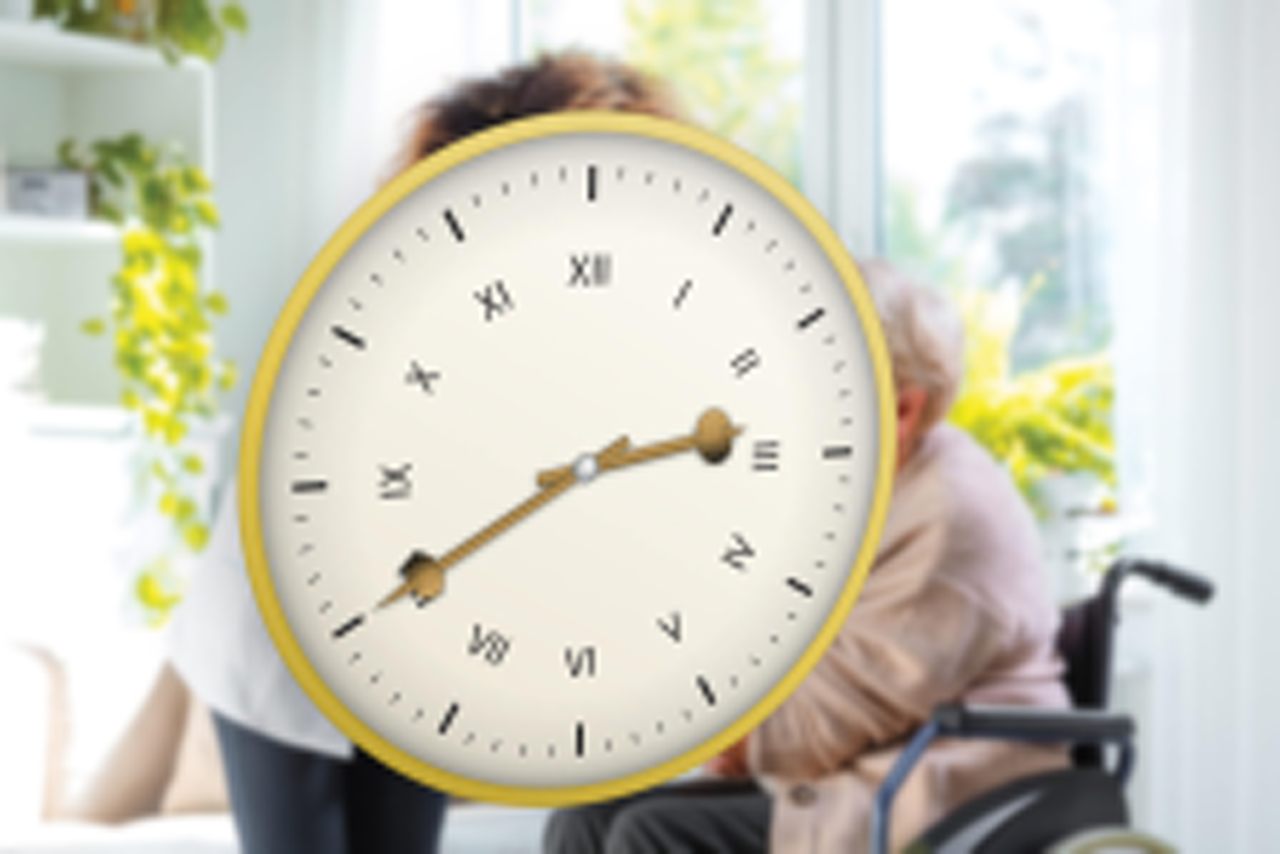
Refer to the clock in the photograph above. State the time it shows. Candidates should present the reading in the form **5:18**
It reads **2:40**
